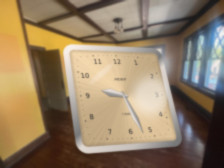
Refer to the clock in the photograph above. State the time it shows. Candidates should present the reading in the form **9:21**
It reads **9:27**
